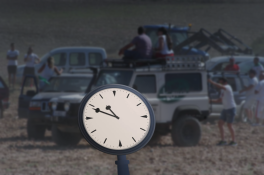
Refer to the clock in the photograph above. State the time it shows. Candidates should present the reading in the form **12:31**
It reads **10:49**
